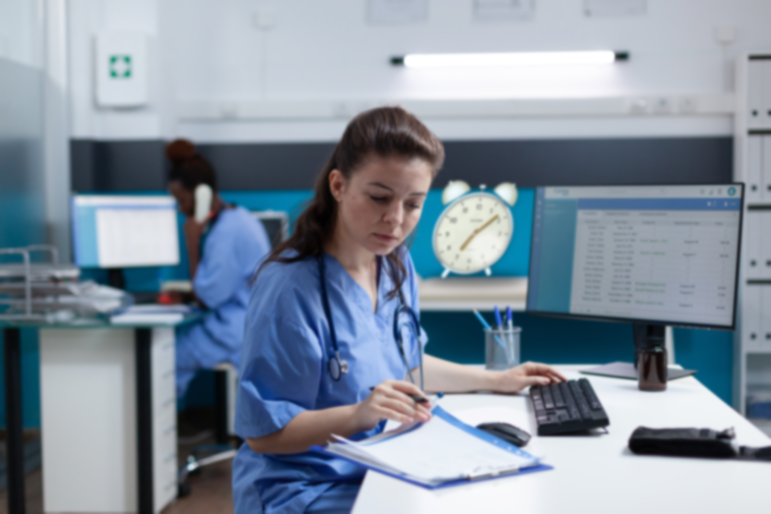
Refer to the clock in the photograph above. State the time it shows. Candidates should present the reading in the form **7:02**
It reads **7:08**
